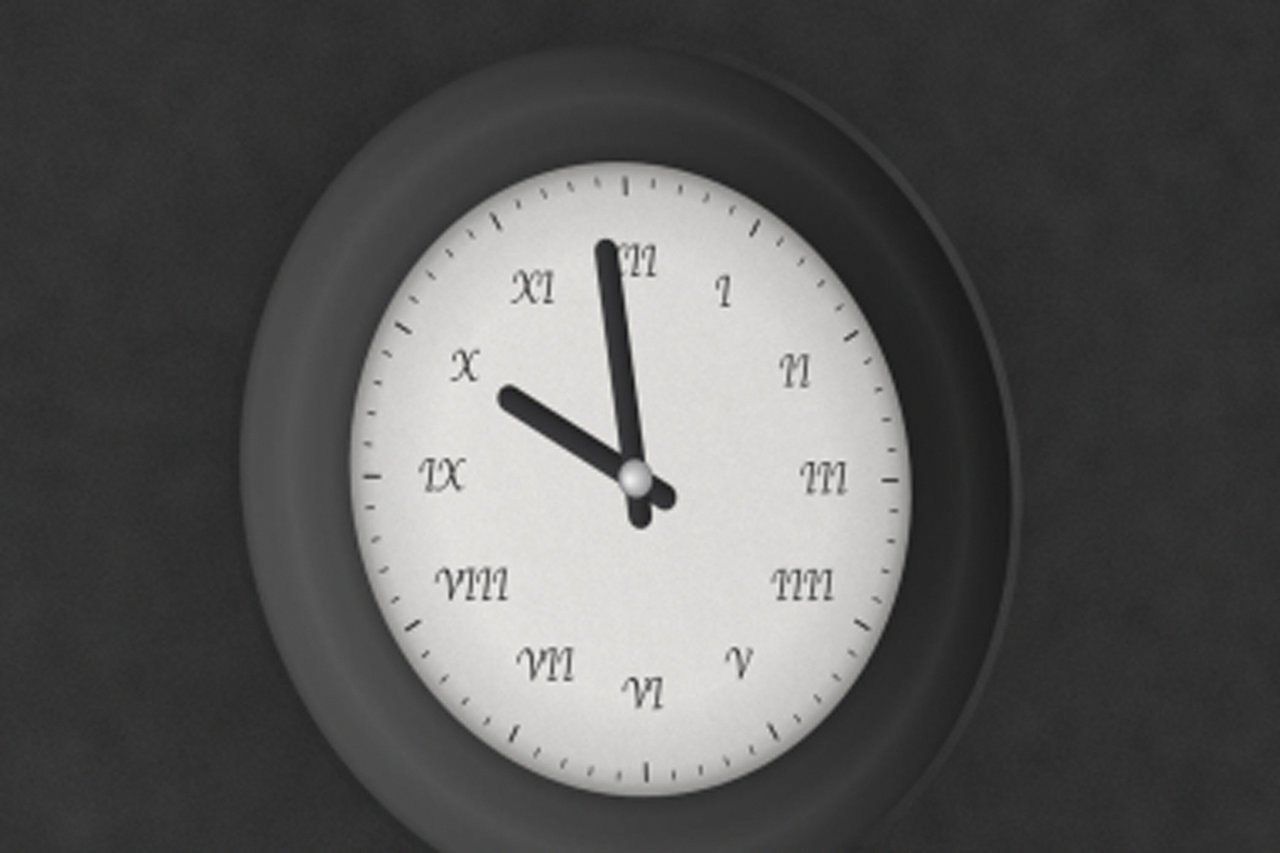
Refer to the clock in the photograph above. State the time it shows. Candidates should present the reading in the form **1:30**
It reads **9:59**
